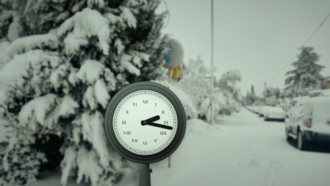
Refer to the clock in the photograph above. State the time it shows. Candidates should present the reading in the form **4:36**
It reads **2:17**
